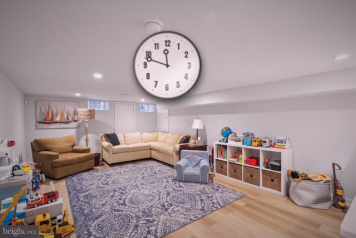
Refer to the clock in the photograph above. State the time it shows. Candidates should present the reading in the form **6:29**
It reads **11:48**
